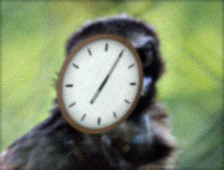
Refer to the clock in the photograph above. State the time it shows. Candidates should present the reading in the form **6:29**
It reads **7:05**
